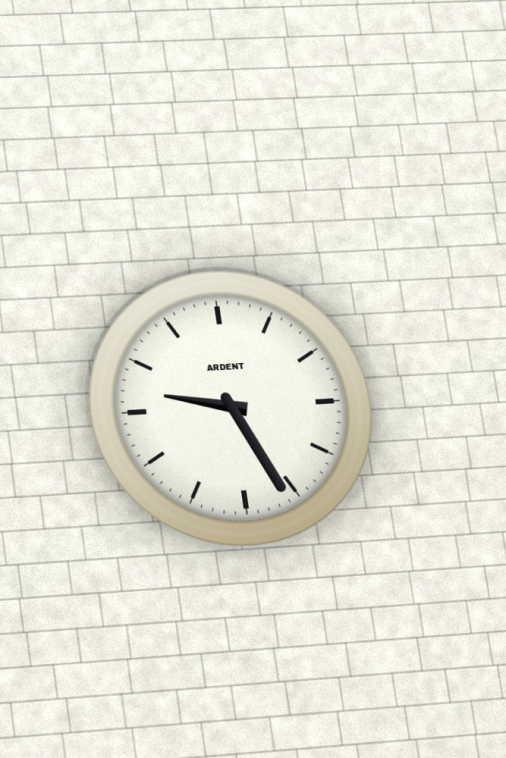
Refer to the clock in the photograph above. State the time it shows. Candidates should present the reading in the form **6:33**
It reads **9:26**
